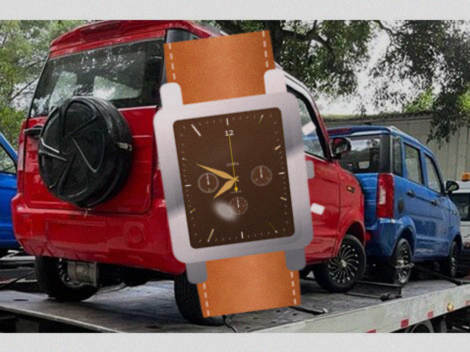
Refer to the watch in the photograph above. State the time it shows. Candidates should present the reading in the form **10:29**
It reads **7:50**
